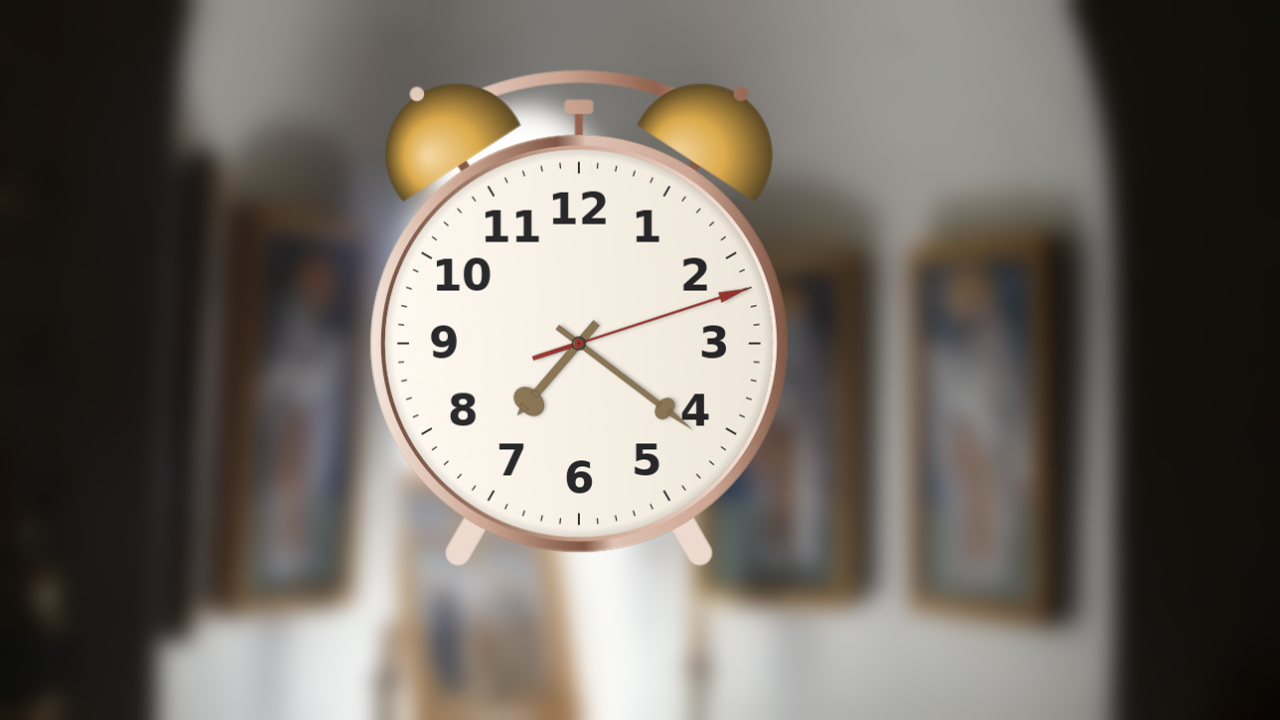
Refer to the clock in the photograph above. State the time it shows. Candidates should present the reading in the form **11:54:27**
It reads **7:21:12**
